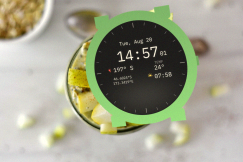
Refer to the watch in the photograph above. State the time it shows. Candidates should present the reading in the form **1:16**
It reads **14:57**
